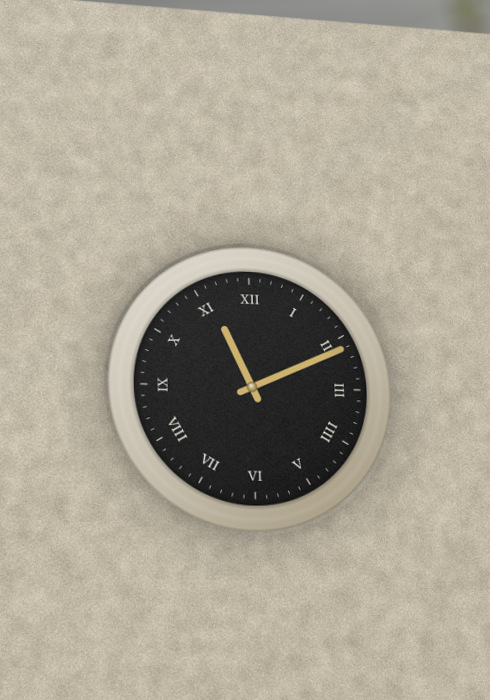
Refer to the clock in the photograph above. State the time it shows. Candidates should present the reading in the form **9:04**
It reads **11:11**
